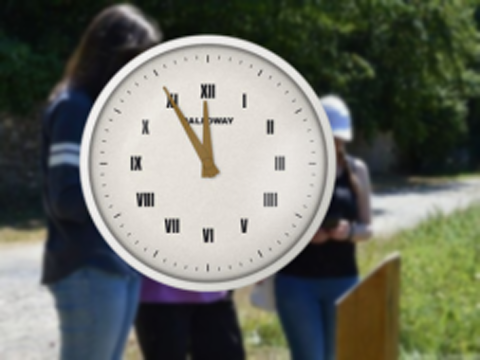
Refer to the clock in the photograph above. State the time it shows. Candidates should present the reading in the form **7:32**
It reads **11:55**
